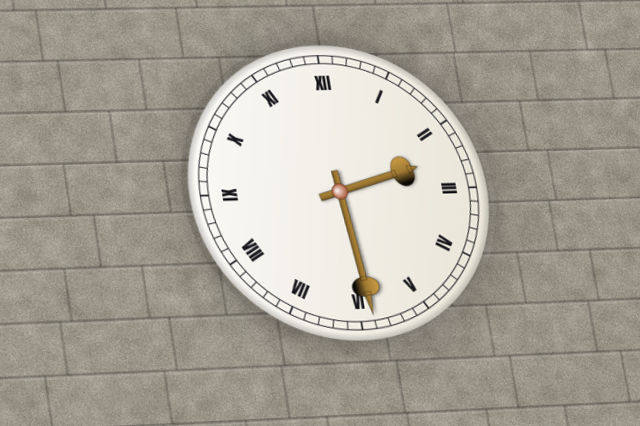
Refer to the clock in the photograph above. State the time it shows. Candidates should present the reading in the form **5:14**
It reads **2:29**
